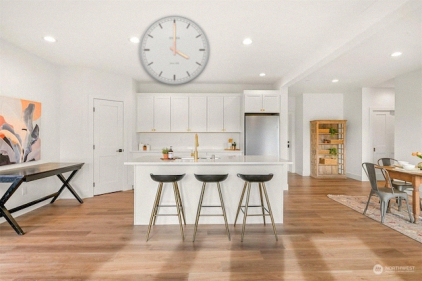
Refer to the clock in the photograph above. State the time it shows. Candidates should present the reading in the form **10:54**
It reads **4:00**
